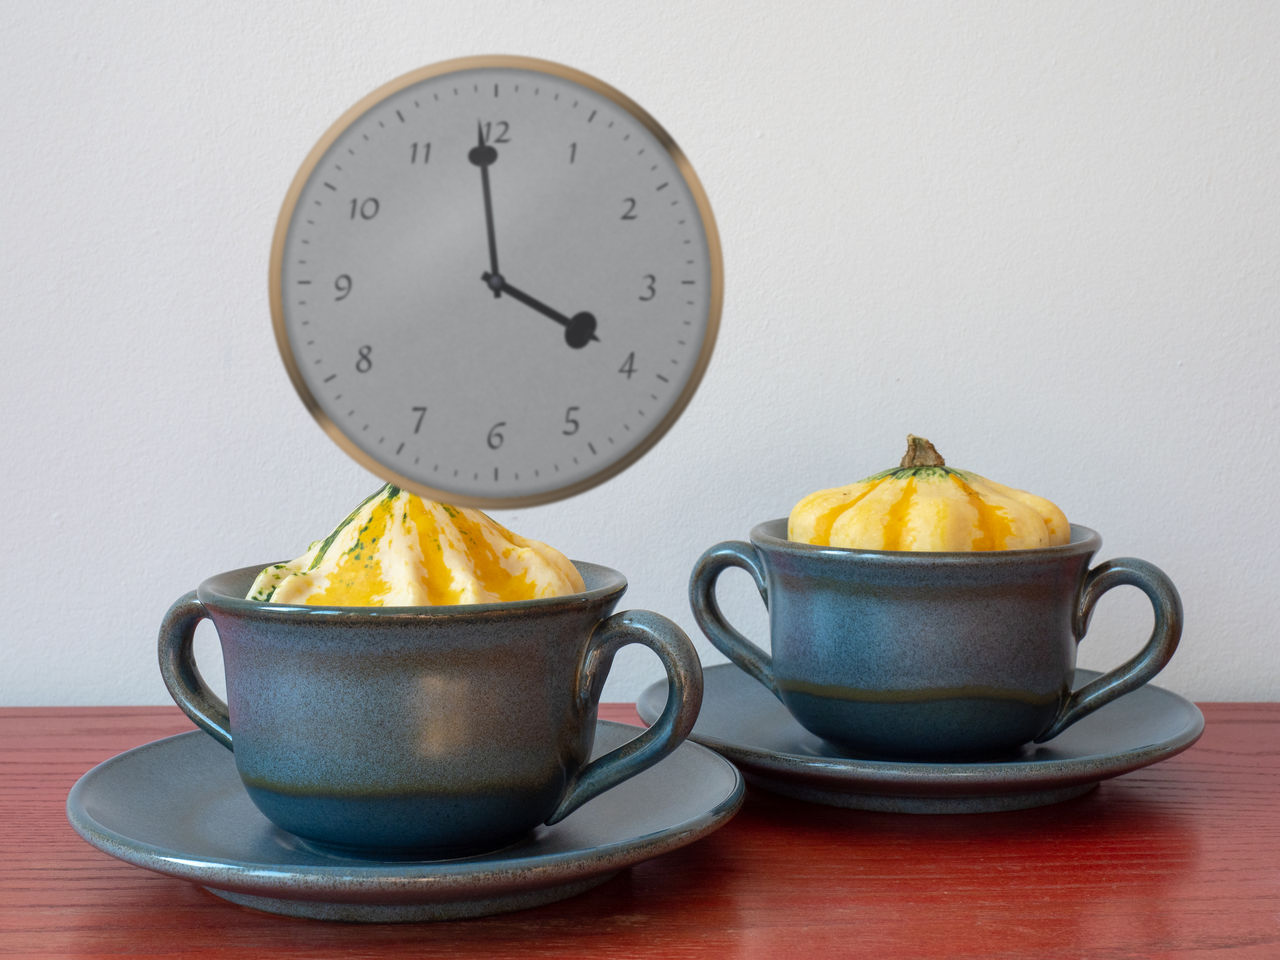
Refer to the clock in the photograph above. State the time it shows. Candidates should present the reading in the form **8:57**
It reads **3:59**
